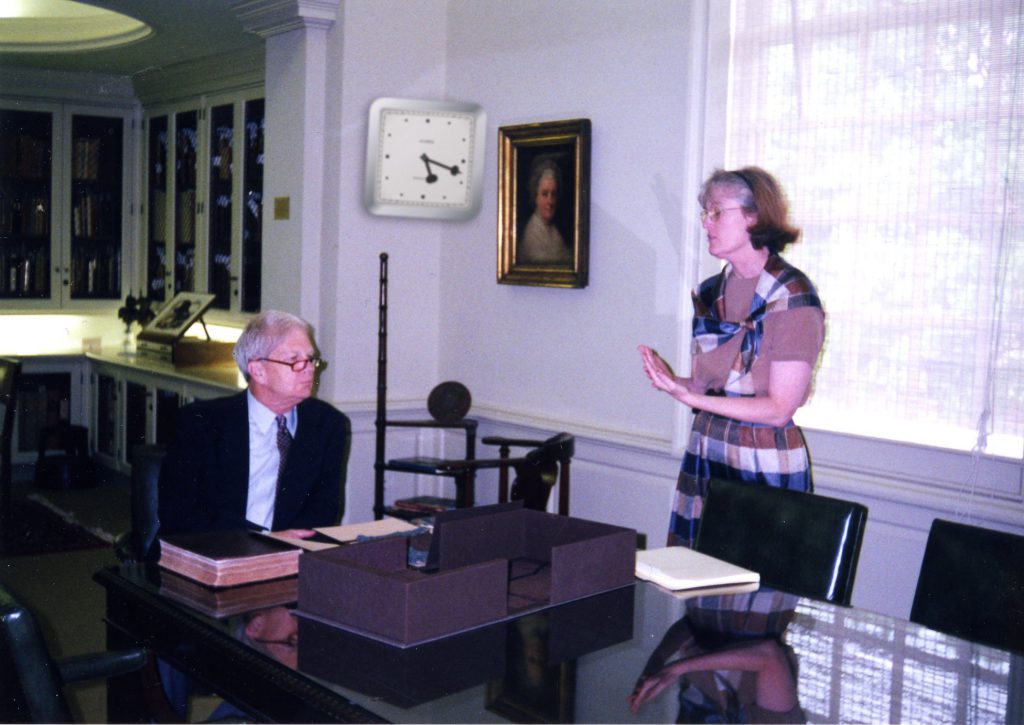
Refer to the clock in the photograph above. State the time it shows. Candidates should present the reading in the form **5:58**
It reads **5:18**
